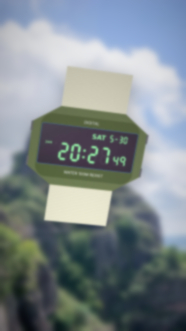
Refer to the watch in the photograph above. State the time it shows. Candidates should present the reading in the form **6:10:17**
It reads **20:27:49**
